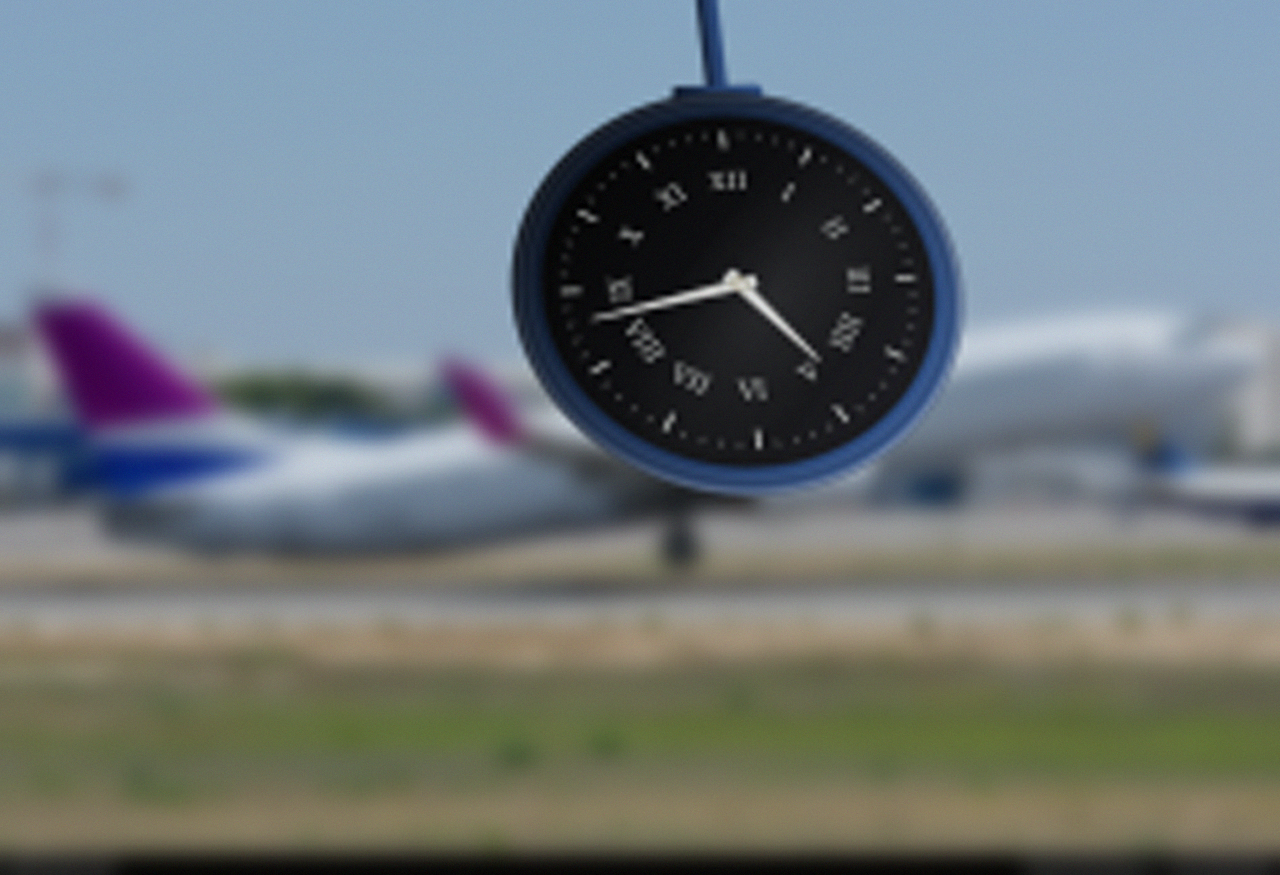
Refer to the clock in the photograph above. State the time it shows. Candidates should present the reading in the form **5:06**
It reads **4:43**
